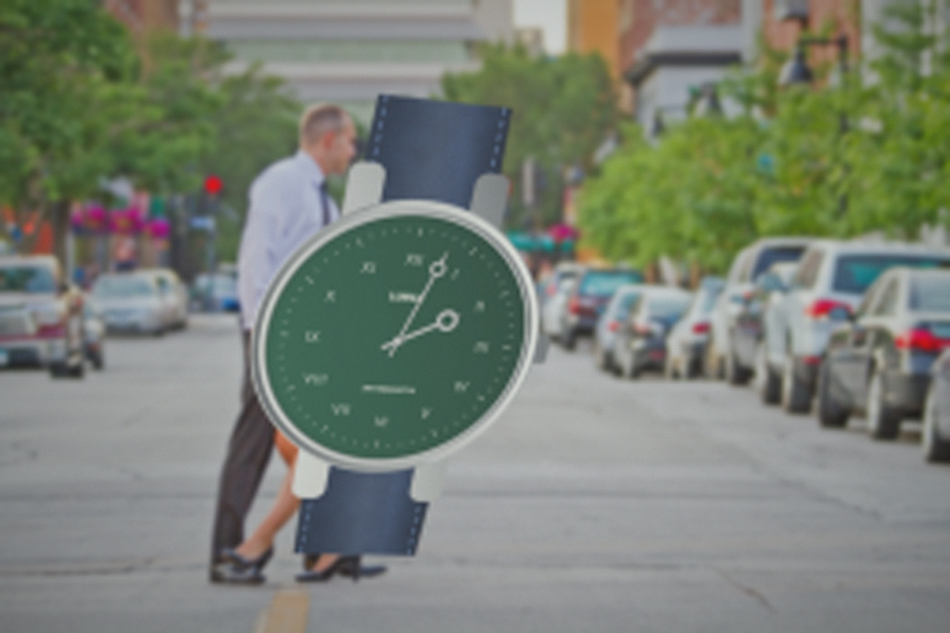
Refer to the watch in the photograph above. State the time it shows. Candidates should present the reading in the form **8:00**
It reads **2:03**
